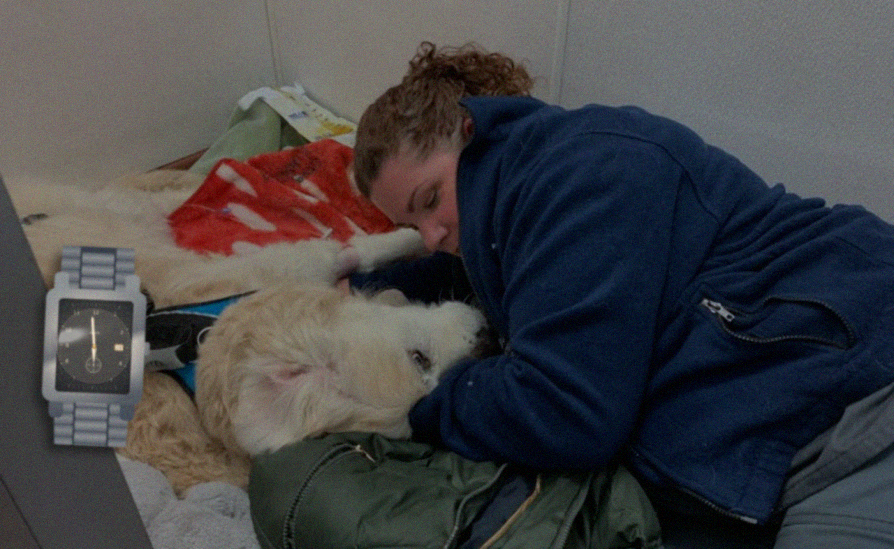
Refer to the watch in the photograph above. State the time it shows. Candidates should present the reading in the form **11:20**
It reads **5:59**
